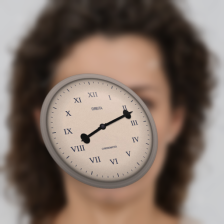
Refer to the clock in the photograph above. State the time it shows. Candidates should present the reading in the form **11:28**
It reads **8:12**
